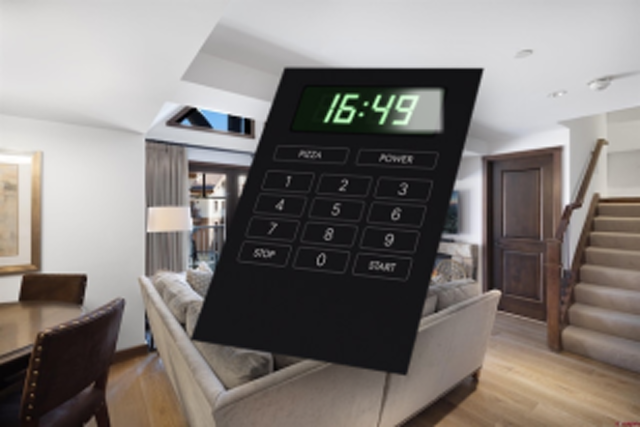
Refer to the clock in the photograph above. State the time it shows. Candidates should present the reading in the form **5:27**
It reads **16:49**
